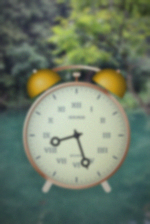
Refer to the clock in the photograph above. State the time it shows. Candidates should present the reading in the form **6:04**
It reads **8:27**
